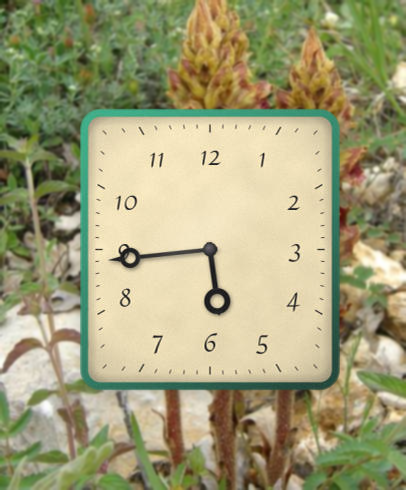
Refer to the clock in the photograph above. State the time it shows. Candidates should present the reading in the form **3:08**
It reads **5:44**
